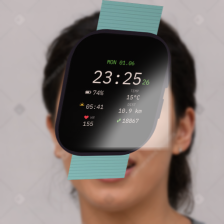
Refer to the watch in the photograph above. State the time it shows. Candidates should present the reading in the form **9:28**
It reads **23:25**
